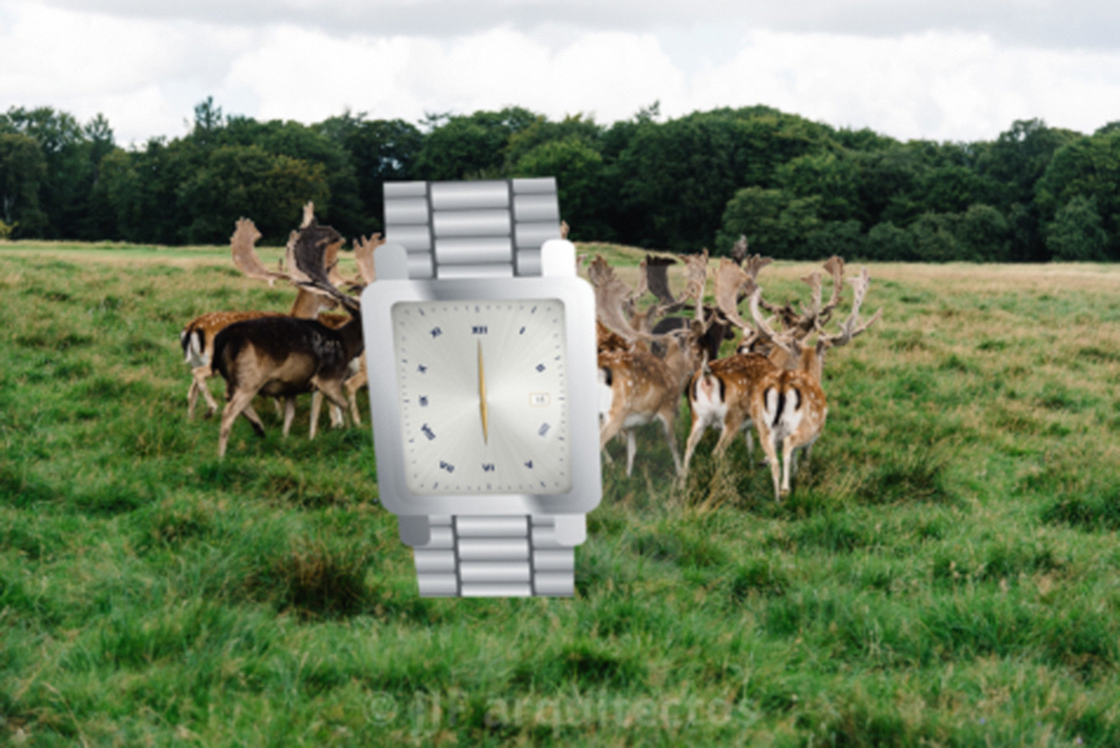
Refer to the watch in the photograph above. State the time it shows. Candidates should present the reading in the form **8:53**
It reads **6:00**
